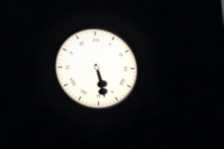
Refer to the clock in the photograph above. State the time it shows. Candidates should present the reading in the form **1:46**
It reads **5:28**
